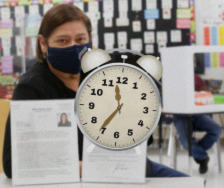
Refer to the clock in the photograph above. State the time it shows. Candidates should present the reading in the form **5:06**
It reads **11:36**
